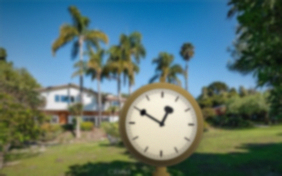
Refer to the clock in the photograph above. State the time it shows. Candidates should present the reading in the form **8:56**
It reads **12:50**
